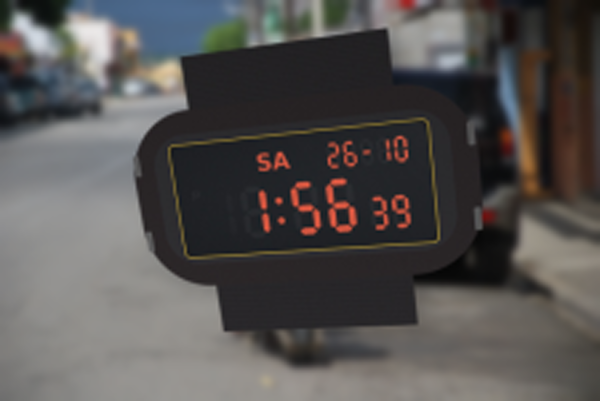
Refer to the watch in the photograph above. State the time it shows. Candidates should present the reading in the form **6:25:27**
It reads **1:56:39**
